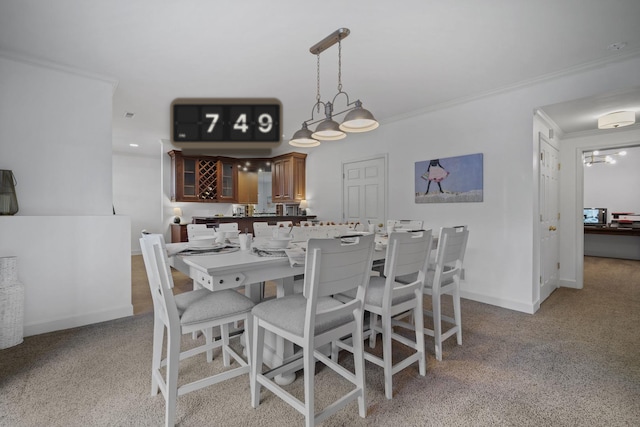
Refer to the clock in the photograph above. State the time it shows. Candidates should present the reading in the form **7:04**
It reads **7:49**
